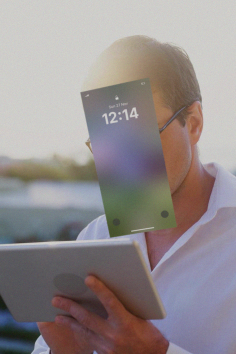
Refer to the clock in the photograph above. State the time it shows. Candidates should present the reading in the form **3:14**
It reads **12:14**
